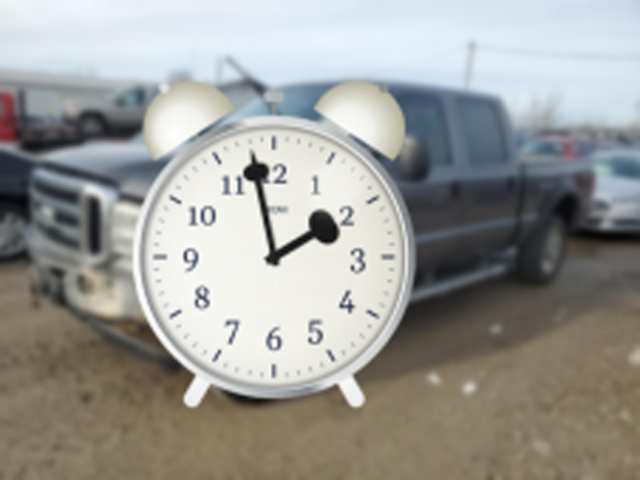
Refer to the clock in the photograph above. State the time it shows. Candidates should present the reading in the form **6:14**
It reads **1:58**
